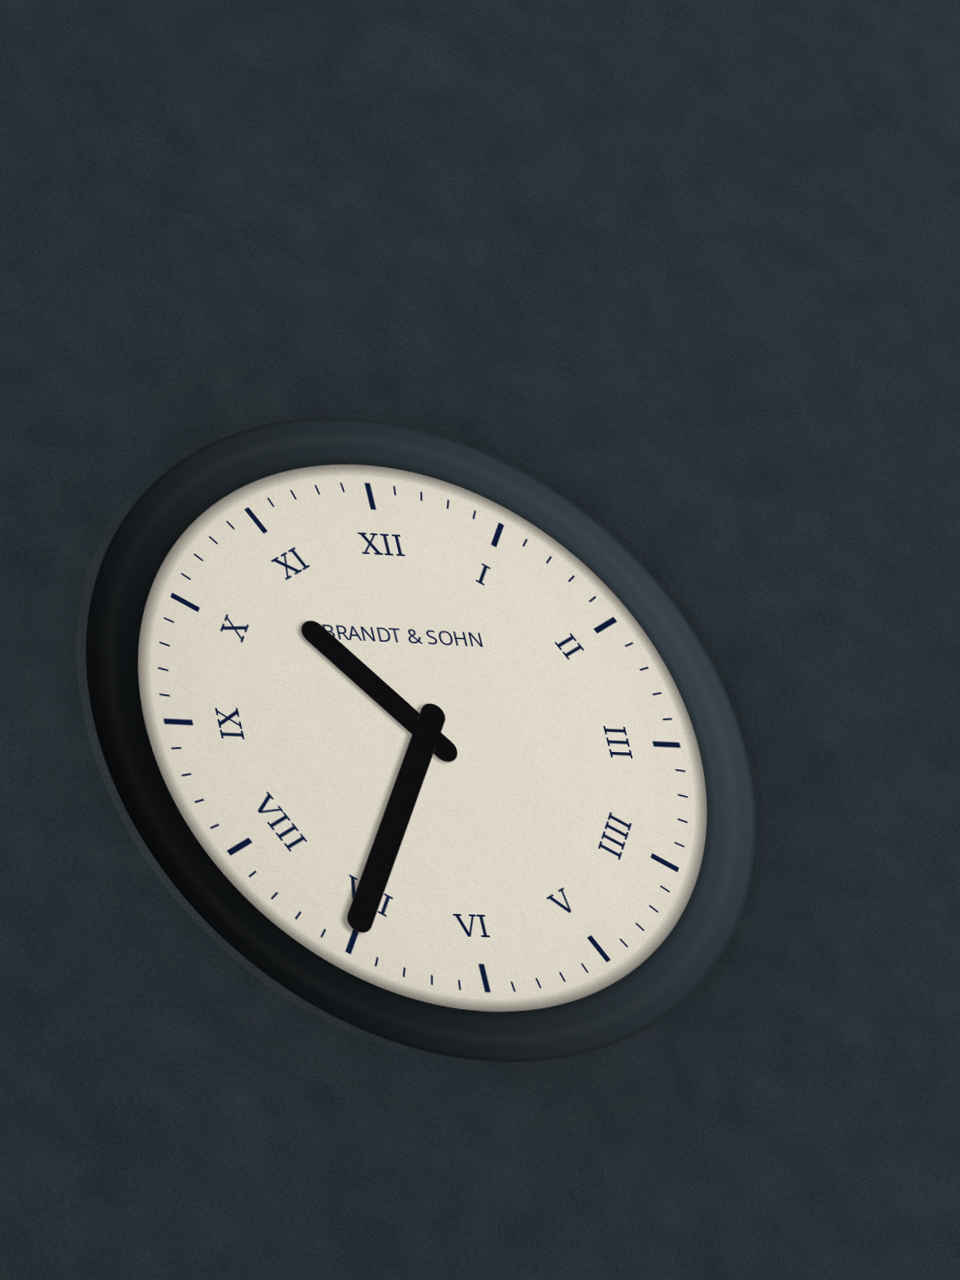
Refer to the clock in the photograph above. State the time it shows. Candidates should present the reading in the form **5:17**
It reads **10:35**
